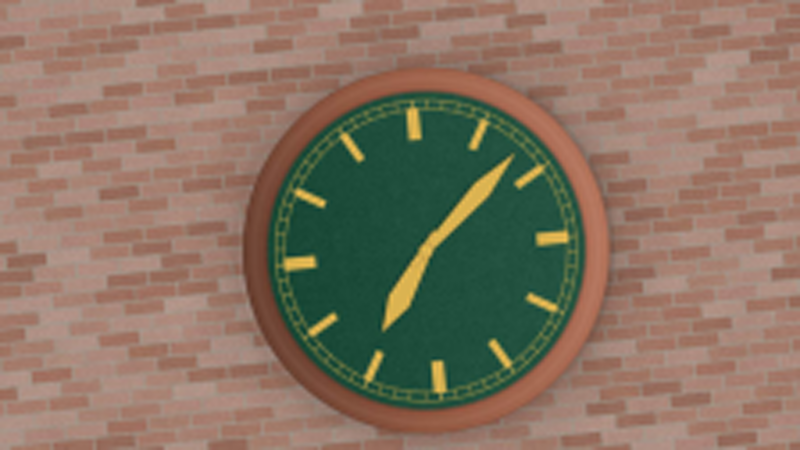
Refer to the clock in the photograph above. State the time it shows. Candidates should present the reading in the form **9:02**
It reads **7:08**
